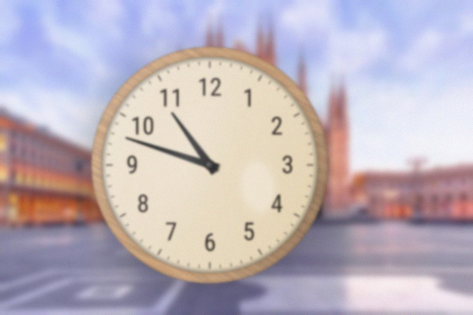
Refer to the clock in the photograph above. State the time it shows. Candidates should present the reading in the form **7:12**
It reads **10:48**
